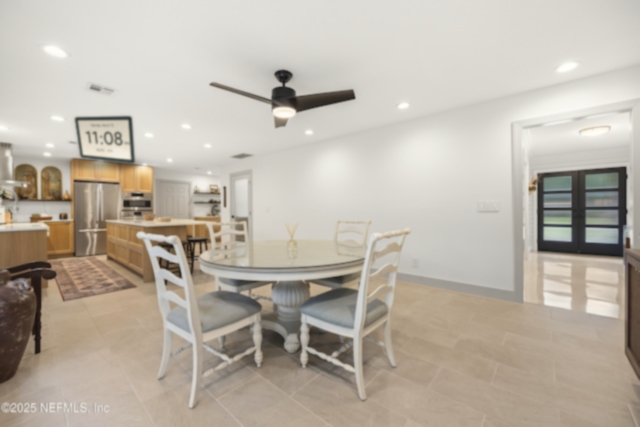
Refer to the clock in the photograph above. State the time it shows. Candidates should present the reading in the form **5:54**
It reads **11:08**
